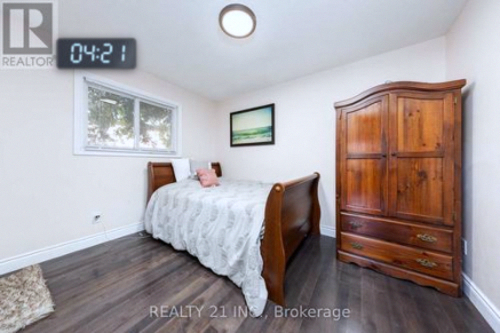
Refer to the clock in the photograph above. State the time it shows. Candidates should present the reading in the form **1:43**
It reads **4:21**
